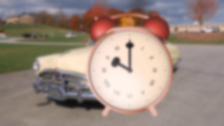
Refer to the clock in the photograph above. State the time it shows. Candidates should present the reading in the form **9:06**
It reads **10:00**
